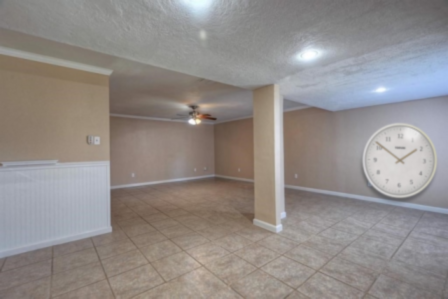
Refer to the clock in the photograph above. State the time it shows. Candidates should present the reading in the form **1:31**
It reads **1:51**
